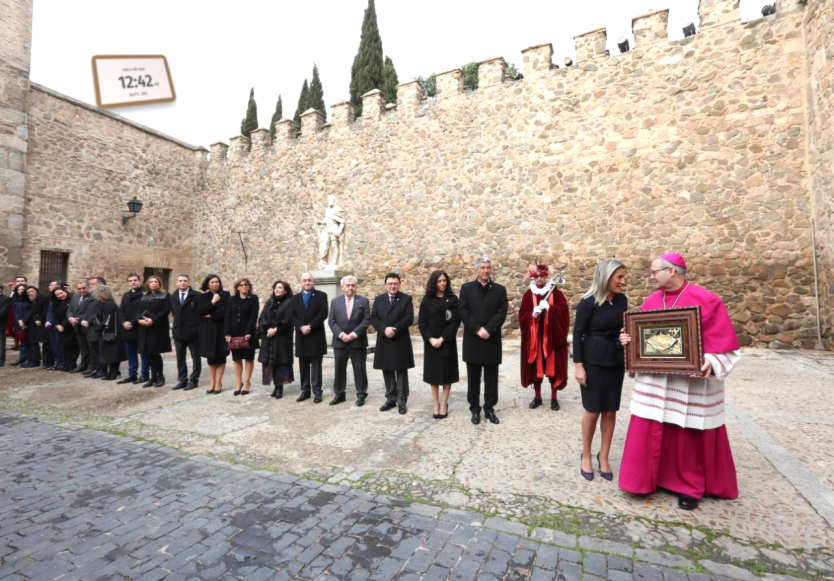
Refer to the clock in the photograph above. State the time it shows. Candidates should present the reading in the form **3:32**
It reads **12:42**
